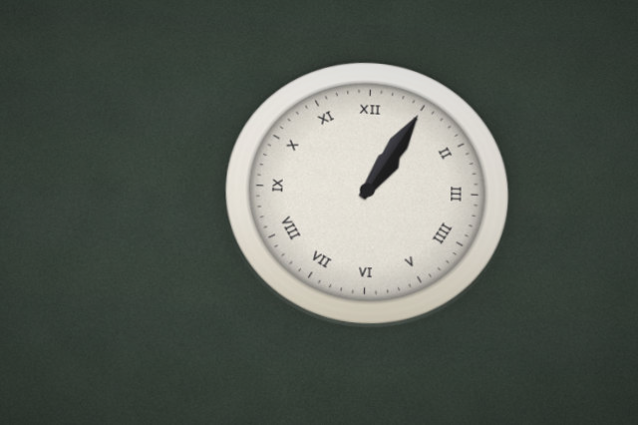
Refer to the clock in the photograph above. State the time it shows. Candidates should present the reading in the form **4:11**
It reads **1:05**
